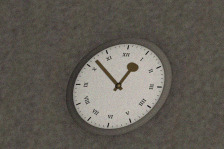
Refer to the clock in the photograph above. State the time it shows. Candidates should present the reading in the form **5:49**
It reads **12:52**
